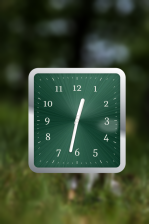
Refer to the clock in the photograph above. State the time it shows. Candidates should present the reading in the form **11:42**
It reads **12:32**
